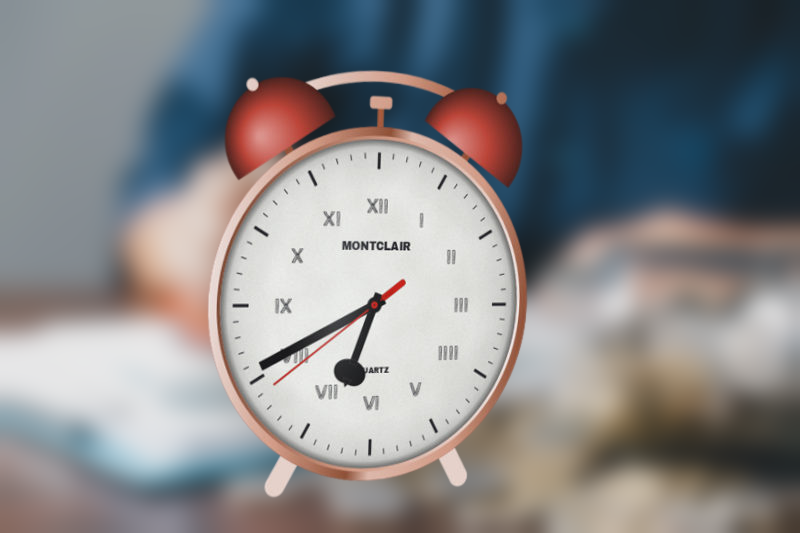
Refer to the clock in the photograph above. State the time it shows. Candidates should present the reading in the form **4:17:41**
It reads **6:40:39**
